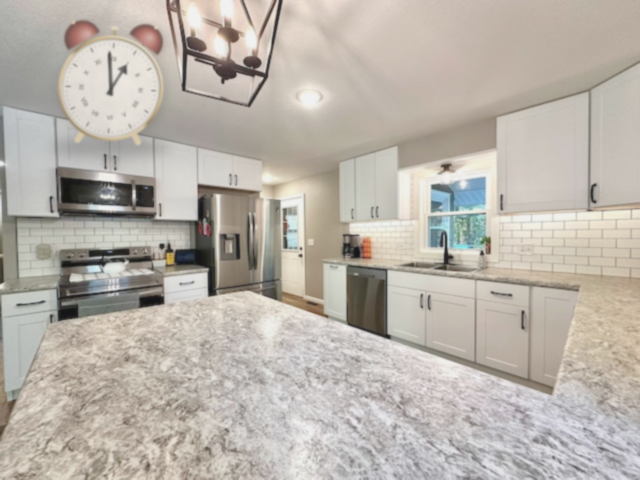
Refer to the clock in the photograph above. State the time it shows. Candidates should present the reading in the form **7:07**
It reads **12:59**
